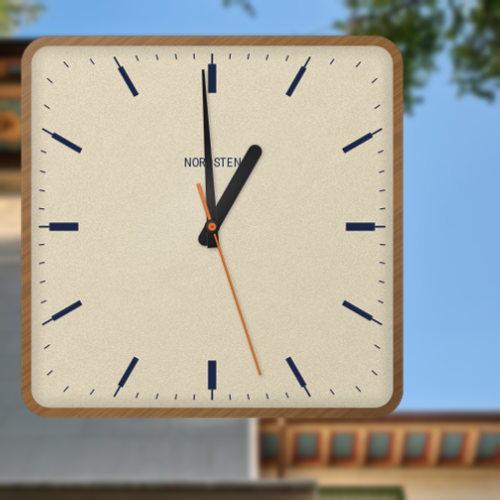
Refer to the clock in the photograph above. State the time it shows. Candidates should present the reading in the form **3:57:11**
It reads **12:59:27**
